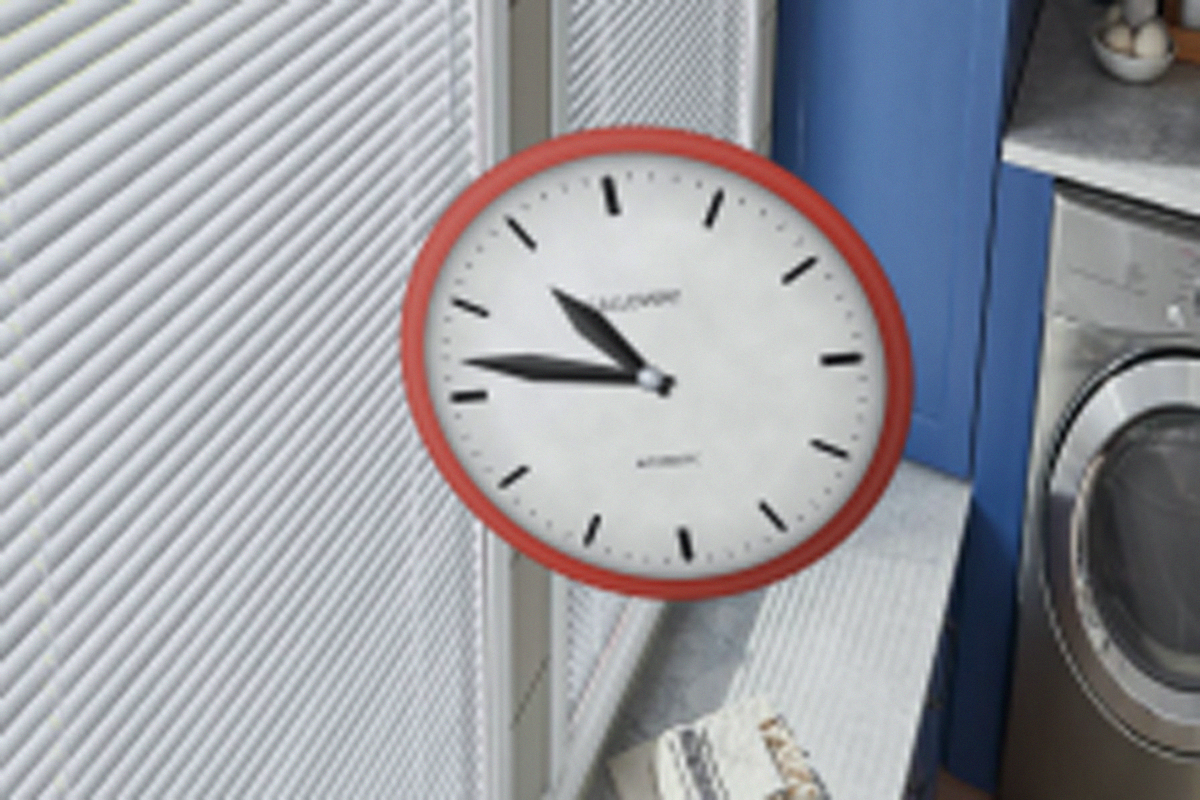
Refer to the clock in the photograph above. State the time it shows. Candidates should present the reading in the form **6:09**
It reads **10:47**
